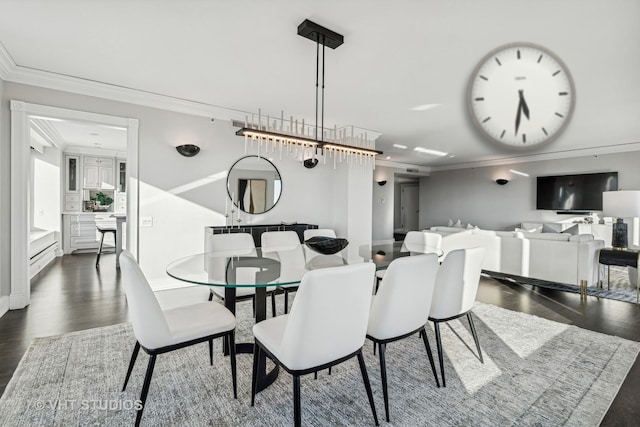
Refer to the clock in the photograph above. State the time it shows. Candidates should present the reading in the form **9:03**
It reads **5:32**
